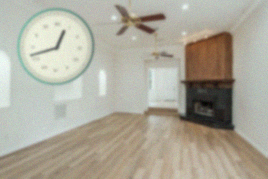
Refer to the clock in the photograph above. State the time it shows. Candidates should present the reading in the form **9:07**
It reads **12:42**
